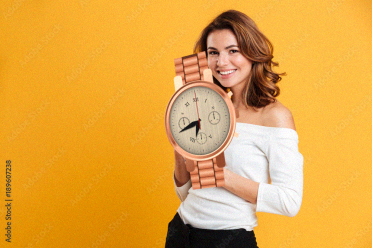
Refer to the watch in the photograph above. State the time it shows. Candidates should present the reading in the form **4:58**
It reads **6:42**
